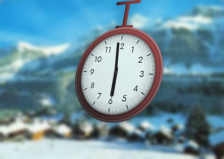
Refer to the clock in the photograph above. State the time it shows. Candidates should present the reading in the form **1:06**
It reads **5:59**
